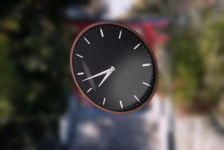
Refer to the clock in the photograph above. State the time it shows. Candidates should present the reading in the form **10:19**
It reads **7:43**
